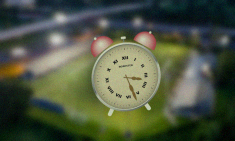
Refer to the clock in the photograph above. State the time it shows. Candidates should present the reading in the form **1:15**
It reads **3:27**
